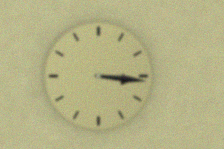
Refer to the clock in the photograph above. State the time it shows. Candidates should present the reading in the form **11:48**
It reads **3:16**
